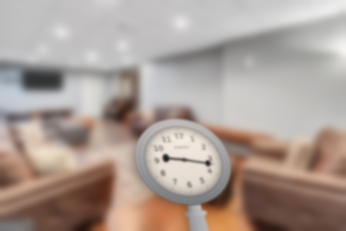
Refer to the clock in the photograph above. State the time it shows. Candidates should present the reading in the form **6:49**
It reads **9:17**
